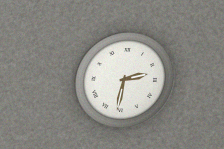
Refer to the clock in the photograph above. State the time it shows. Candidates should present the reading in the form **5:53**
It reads **2:31**
